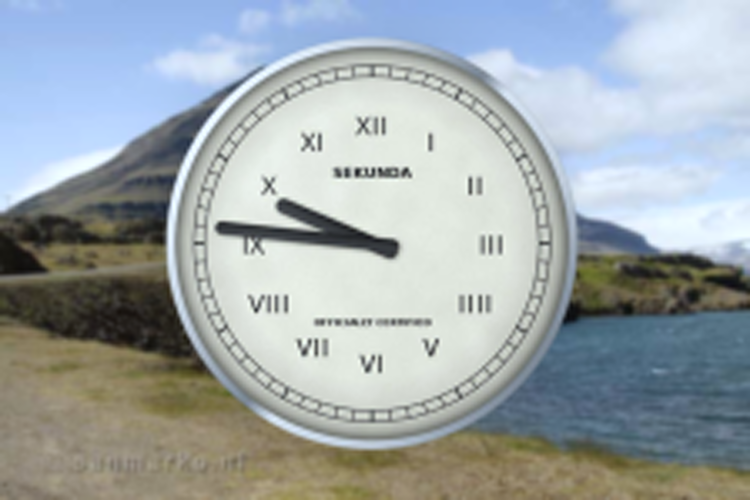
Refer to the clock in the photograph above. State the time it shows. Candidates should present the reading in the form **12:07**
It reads **9:46**
